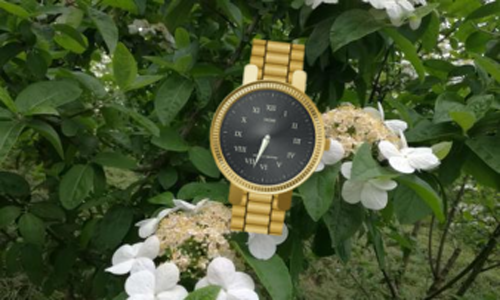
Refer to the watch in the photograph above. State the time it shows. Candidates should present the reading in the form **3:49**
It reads **6:33**
